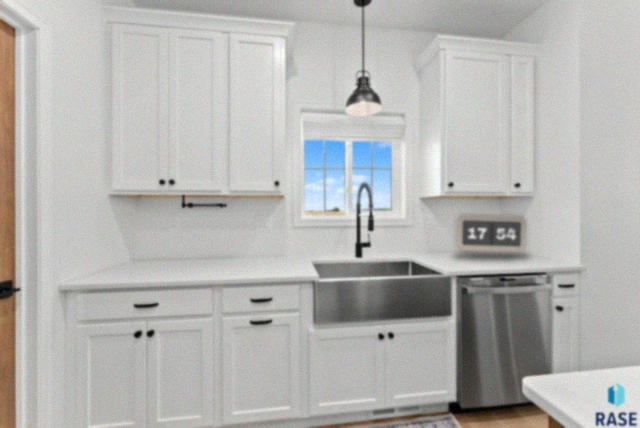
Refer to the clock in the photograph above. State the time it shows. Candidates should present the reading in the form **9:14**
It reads **17:54**
